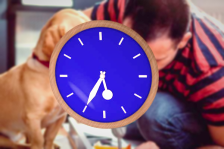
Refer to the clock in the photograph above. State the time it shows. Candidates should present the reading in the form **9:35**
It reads **5:35**
